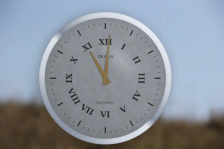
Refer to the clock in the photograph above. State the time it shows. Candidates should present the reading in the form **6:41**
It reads **11:01**
